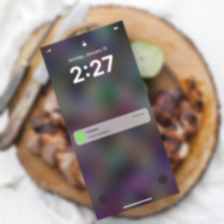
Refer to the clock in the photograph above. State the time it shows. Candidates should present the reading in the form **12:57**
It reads **2:27**
